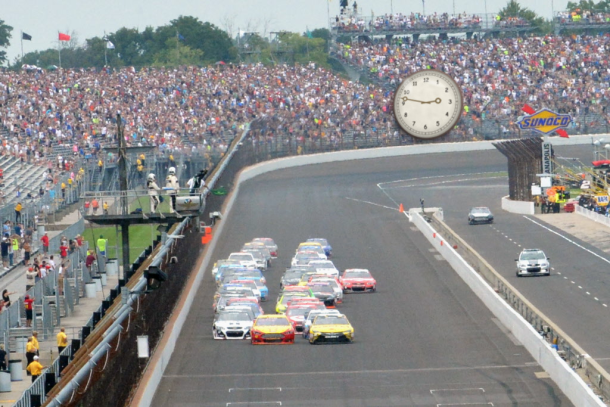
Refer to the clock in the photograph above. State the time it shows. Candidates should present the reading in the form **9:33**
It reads **2:47**
